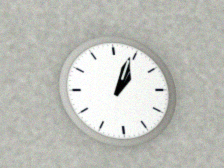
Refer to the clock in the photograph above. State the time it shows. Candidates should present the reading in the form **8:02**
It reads **1:04**
